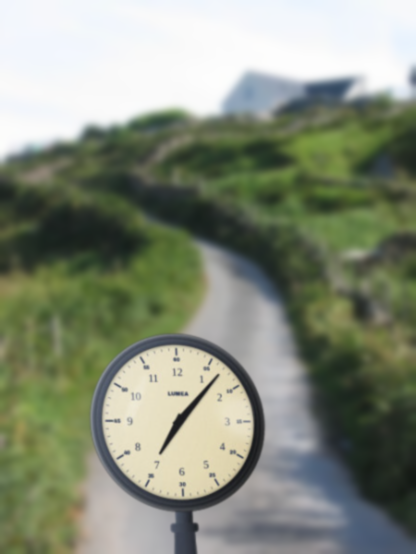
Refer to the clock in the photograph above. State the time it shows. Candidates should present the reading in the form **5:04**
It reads **7:07**
